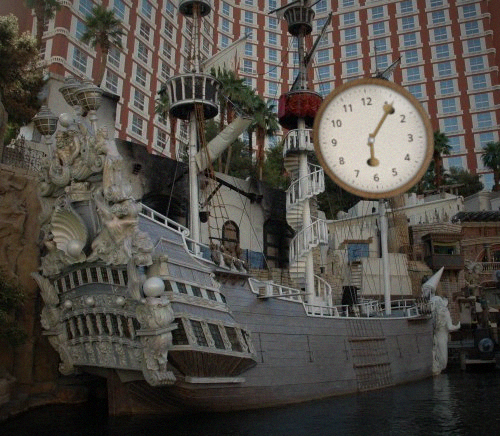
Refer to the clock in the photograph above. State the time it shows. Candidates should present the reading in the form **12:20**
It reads **6:06**
